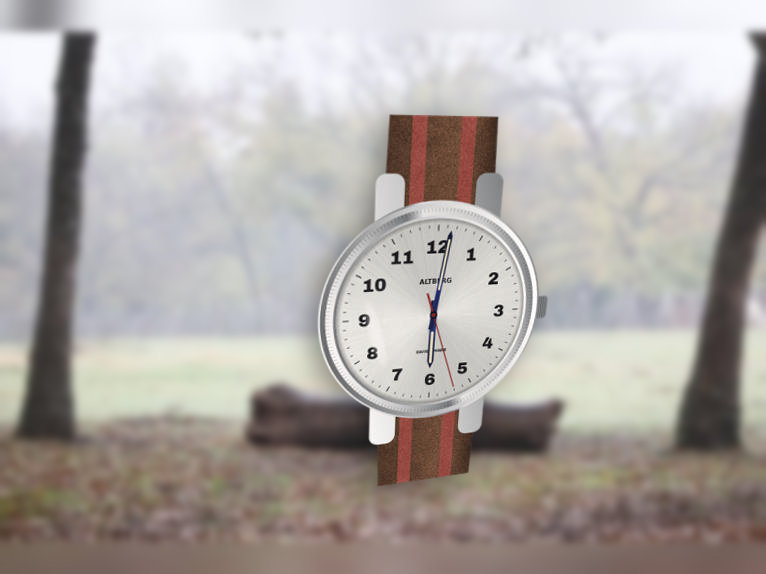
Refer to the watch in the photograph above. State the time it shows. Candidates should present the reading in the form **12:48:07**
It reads **6:01:27**
